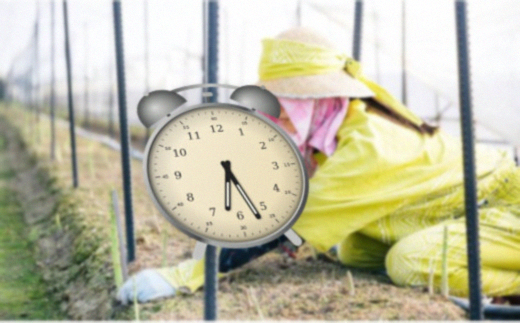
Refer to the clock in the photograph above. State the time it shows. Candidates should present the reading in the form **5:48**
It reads **6:27**
